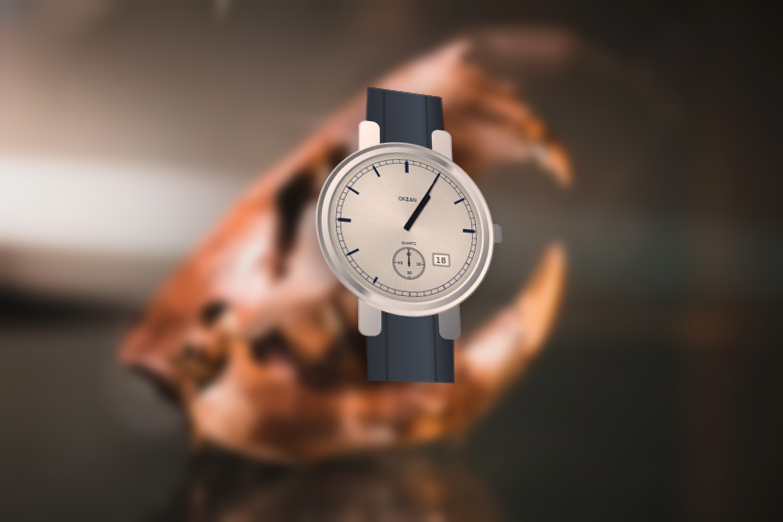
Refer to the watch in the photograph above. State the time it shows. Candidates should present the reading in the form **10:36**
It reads **1:05**
